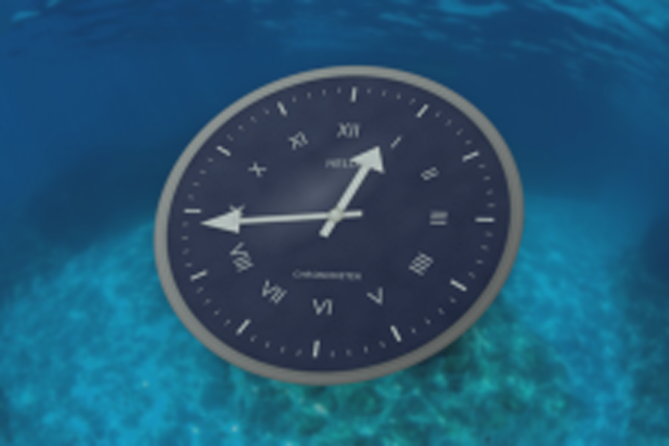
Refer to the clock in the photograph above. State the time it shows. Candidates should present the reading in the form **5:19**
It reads **12:44**
